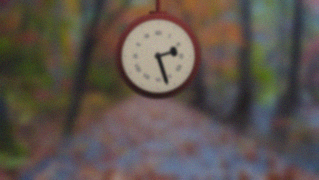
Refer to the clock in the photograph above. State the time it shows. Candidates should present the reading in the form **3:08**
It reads **2:27**
